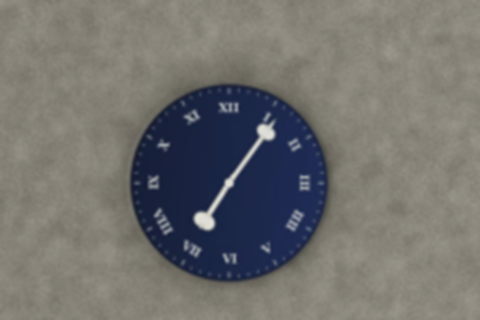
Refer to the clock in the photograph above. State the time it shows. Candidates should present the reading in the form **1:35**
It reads **7:06**
